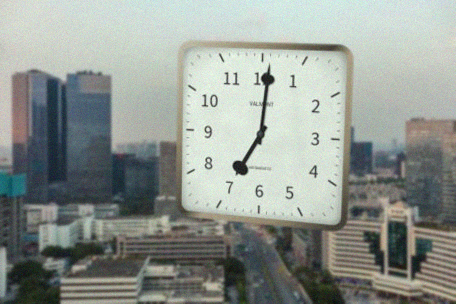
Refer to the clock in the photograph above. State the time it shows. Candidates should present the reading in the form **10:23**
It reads **7:01**
